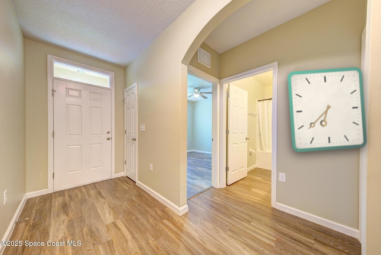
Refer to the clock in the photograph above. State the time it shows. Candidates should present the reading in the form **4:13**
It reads **6:38**
